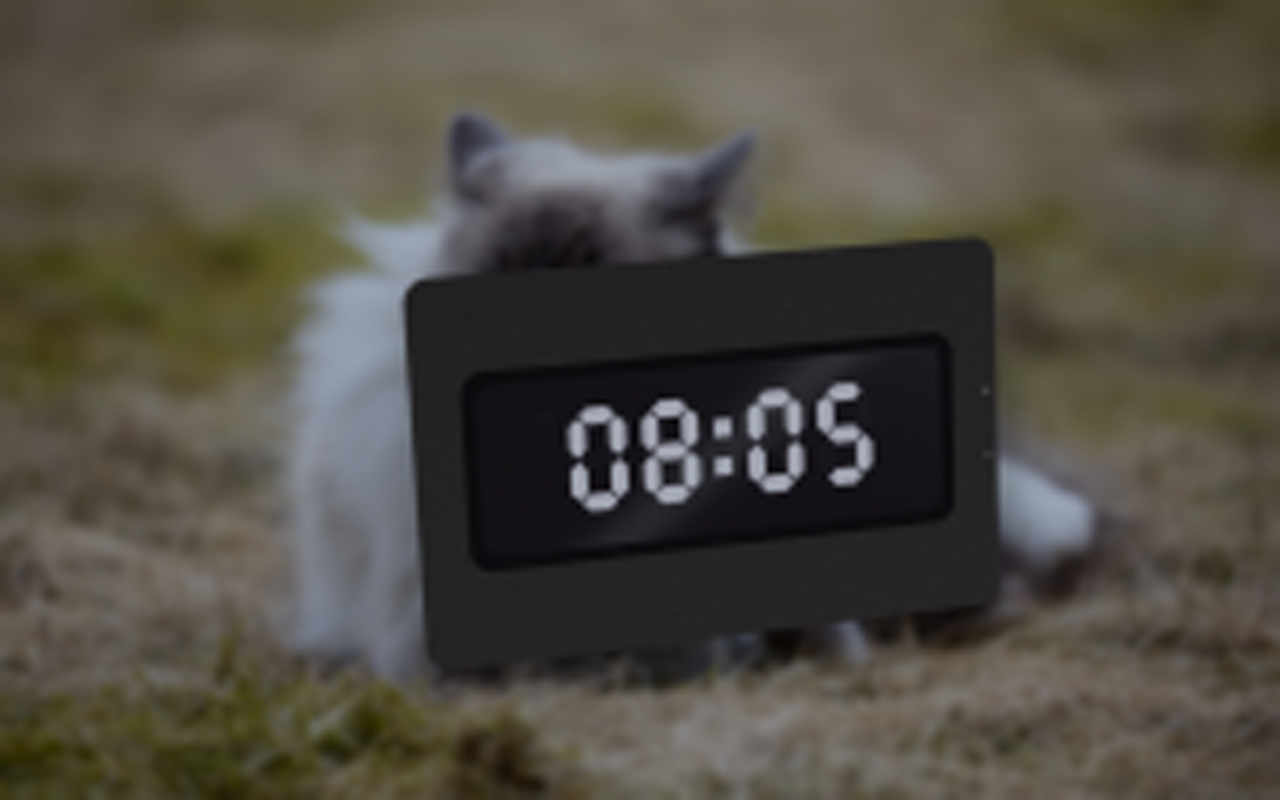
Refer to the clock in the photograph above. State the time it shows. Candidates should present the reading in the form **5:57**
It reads **8:05**
